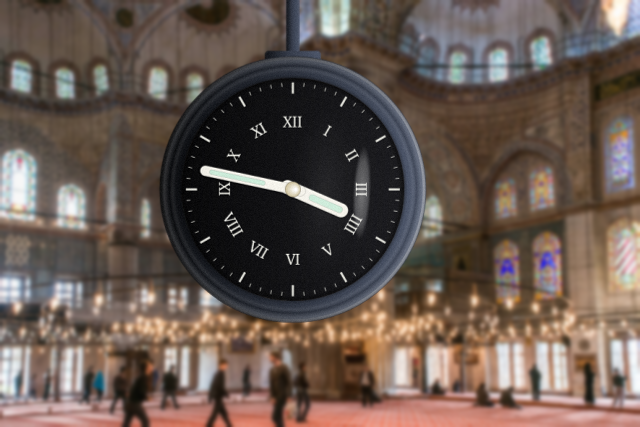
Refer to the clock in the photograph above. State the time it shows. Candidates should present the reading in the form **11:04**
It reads **3:47**
